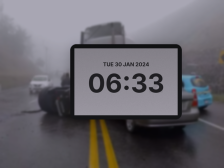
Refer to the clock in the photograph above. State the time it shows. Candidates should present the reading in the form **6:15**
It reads **6:33**
